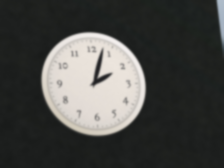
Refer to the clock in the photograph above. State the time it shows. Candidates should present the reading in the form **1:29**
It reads **2:03**
